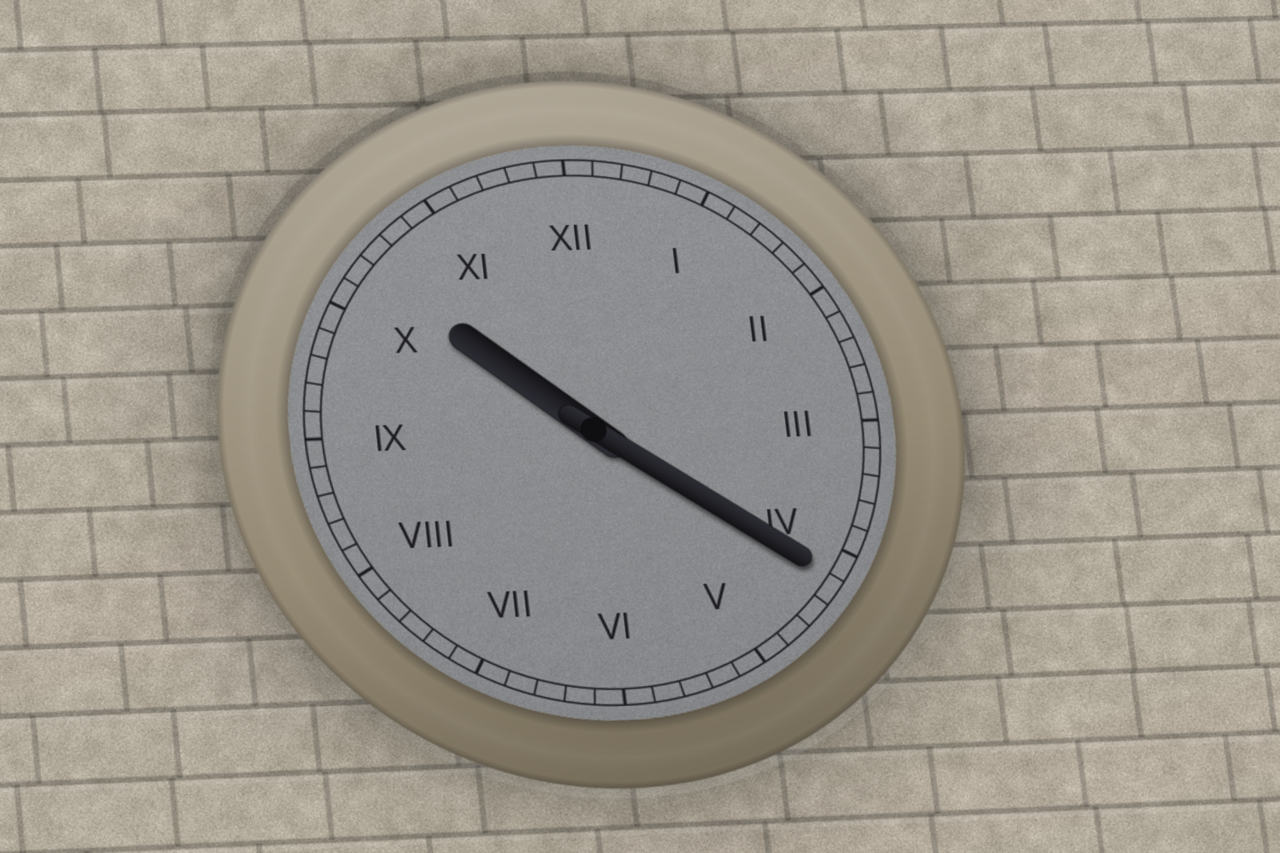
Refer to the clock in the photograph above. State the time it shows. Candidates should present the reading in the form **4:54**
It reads **10:21**
